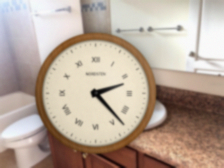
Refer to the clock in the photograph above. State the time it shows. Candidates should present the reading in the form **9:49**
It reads **2:23**
